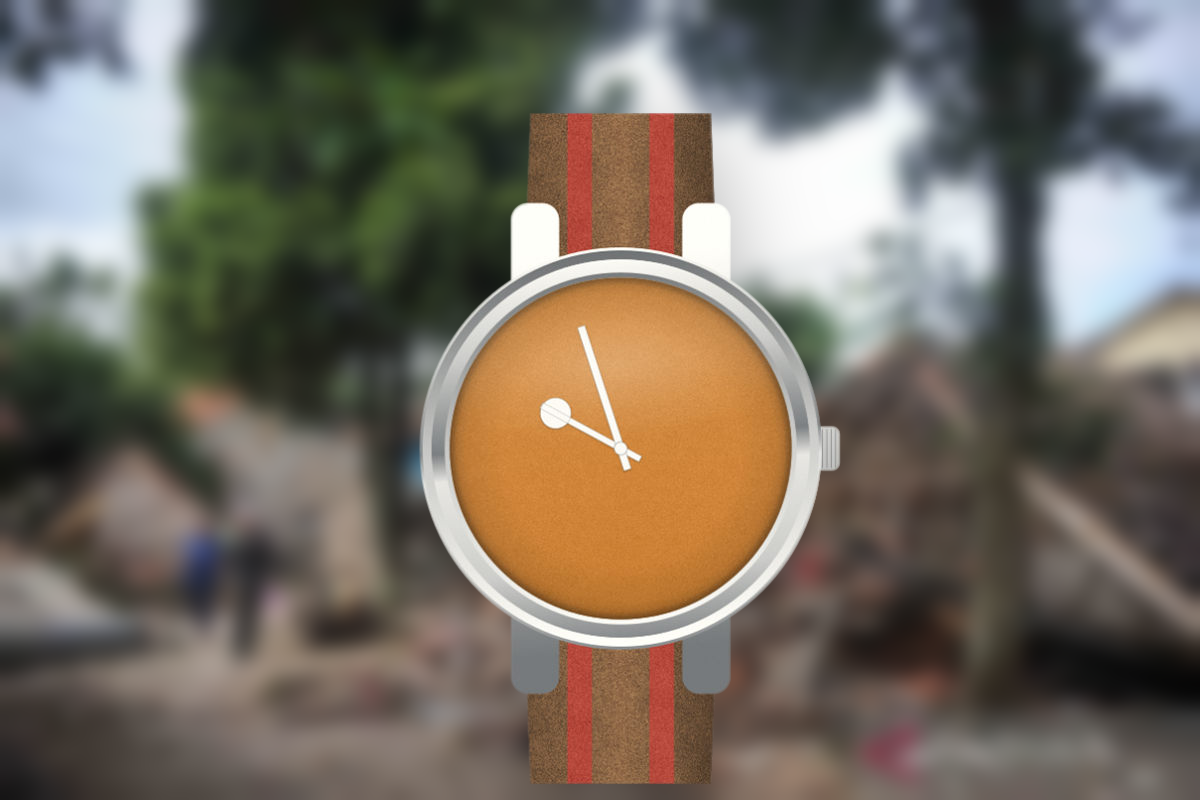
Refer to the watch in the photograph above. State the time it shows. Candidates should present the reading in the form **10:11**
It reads **9:57**
